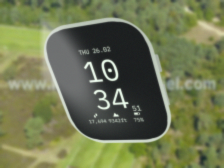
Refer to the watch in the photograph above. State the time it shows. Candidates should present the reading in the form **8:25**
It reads **10:34**
